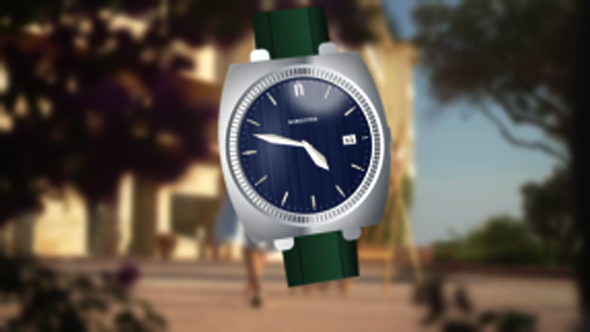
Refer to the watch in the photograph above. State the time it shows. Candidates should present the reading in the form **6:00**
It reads **4:48**
